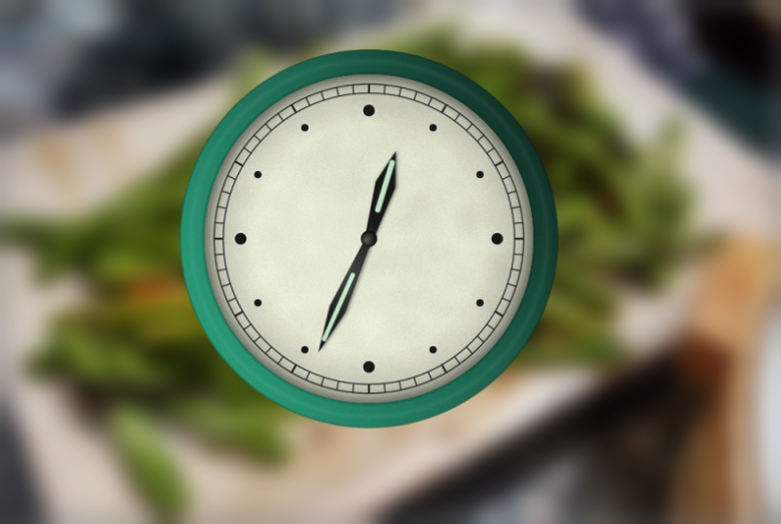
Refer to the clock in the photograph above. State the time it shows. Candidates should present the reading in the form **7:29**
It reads **12:34**
